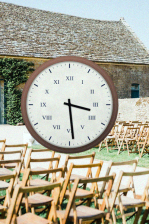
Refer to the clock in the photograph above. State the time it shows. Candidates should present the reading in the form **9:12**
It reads **3:29**
